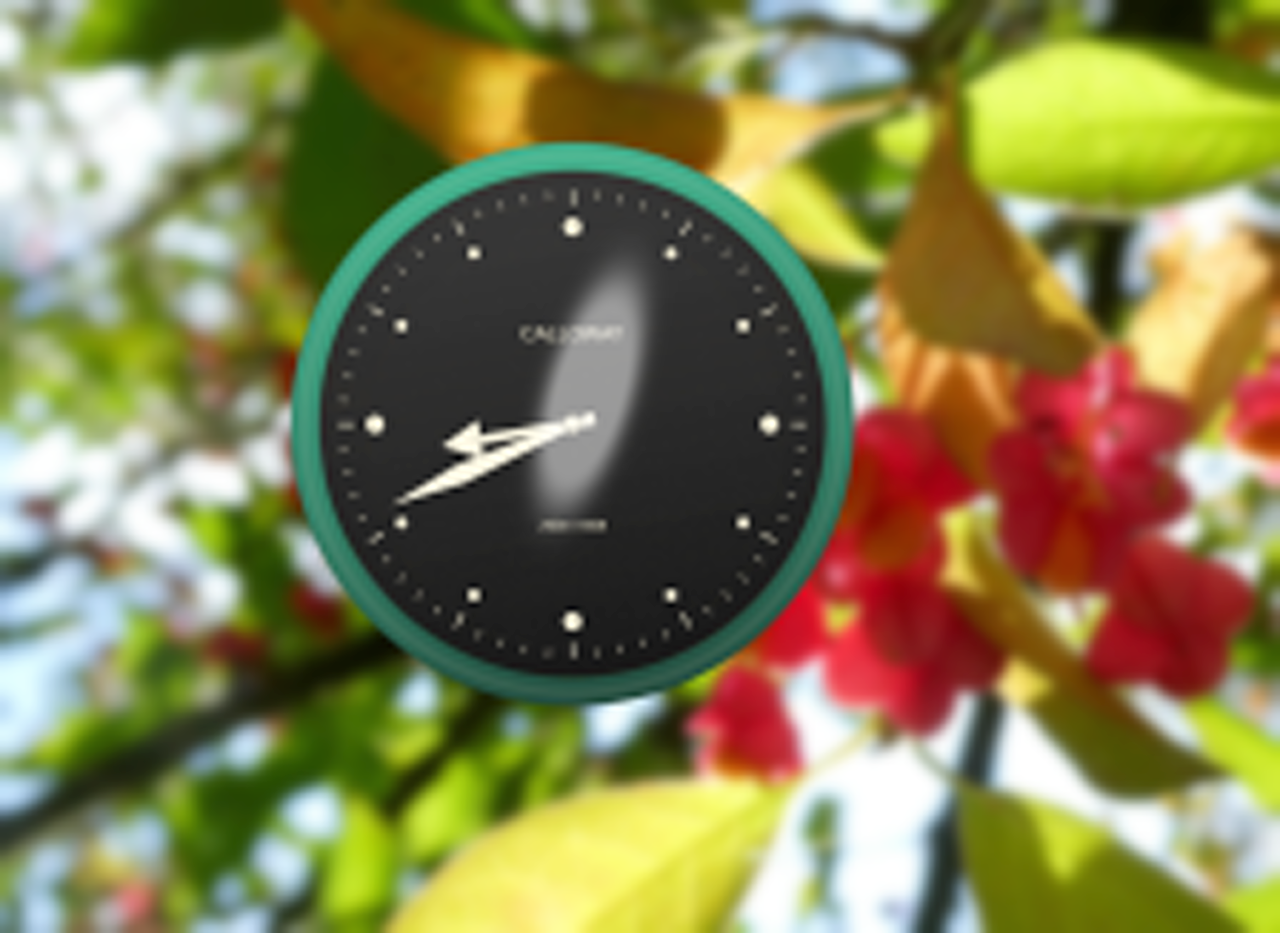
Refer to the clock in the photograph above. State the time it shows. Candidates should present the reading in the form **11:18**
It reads **8:41**
